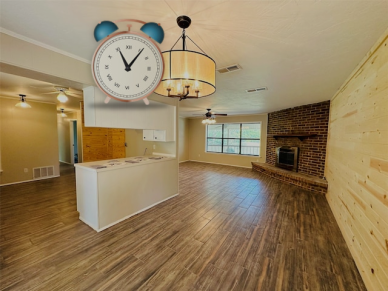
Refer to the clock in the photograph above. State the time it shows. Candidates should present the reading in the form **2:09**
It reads **11:06**
